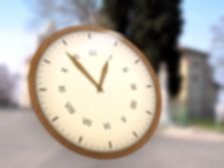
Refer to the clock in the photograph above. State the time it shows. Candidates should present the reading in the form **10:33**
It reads **12:54**
